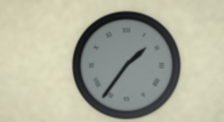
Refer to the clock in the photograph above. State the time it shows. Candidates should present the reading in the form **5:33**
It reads **1:36**
